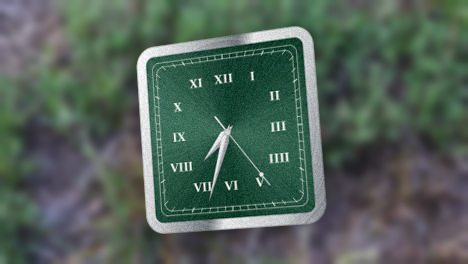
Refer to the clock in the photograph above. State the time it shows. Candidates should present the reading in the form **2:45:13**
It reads **7:33:24**
